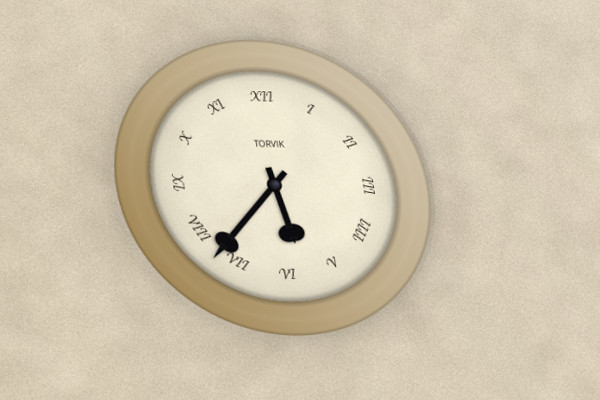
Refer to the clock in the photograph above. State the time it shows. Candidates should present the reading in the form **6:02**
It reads **5:37**
